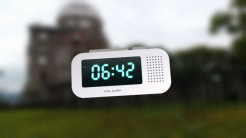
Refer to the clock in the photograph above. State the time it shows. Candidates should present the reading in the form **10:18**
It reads **6:42**
